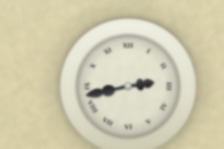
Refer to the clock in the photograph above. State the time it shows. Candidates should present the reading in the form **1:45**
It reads **2:43**
